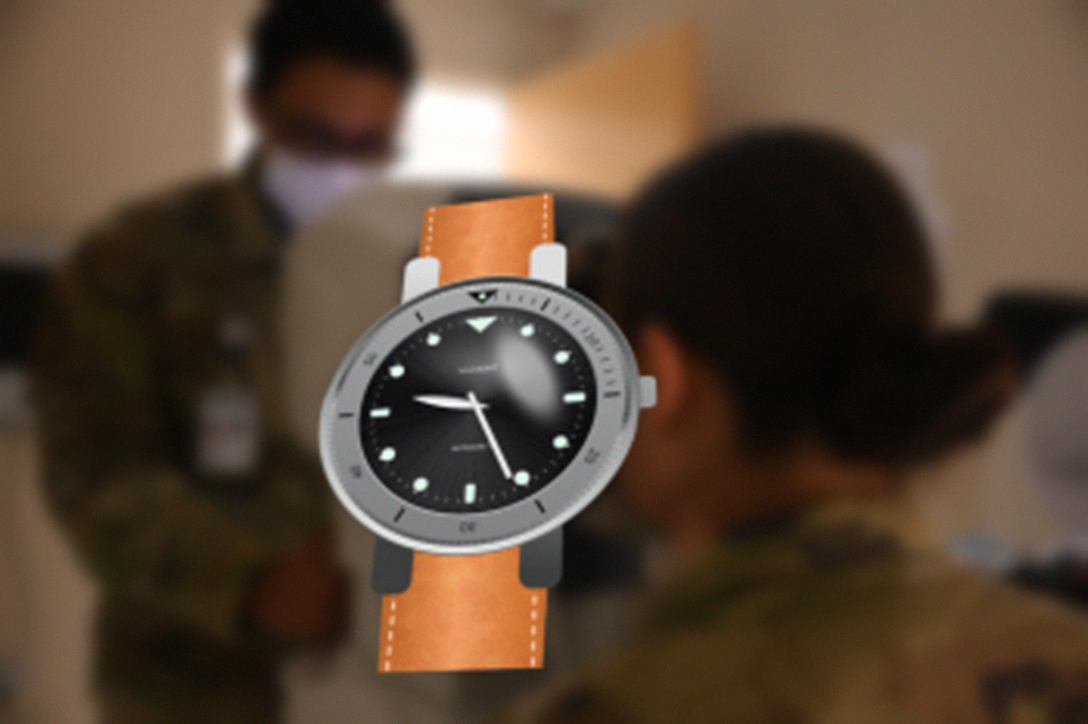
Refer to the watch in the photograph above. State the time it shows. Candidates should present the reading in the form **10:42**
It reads **9:26**
